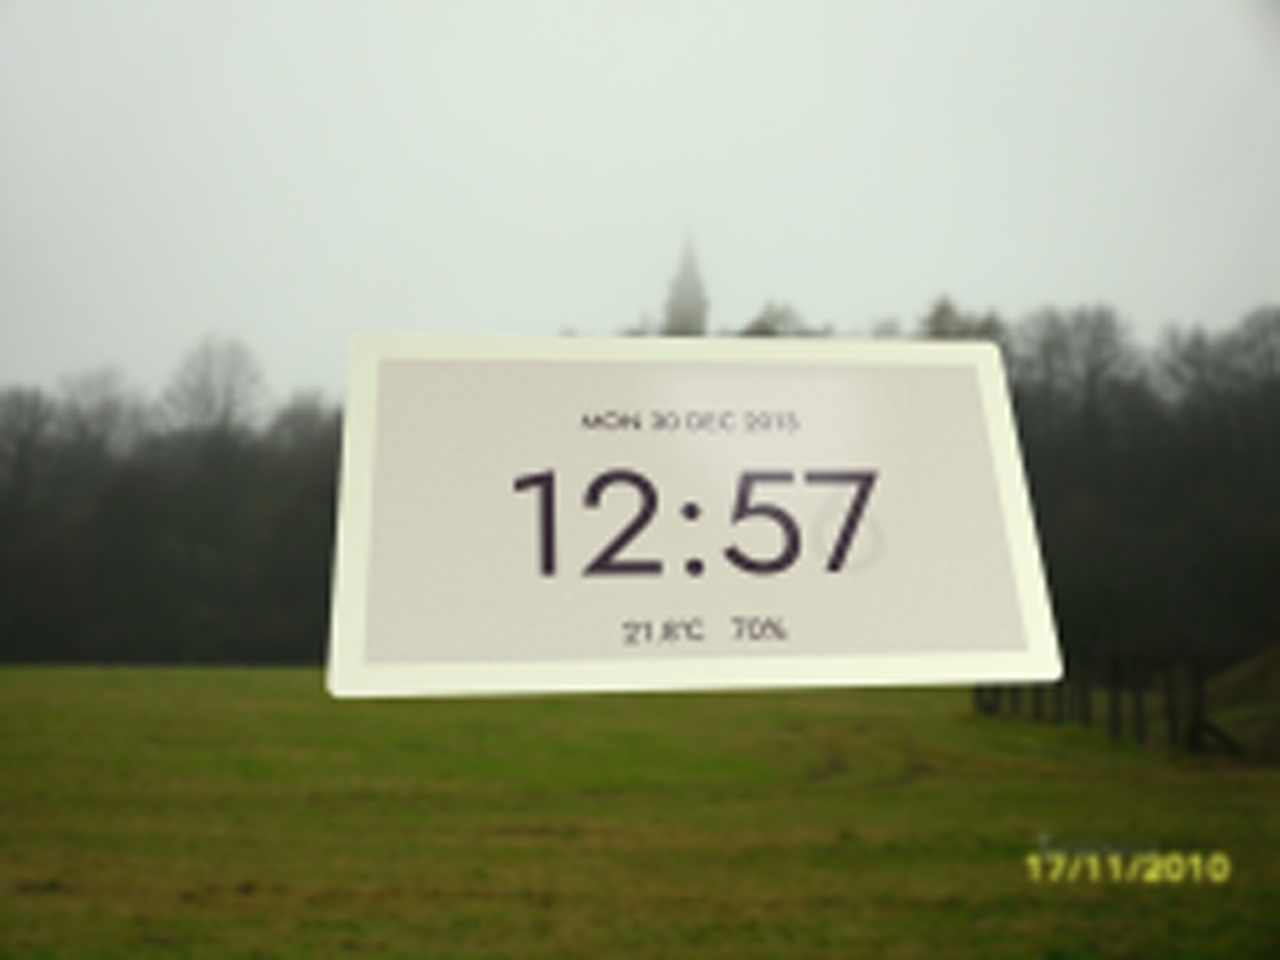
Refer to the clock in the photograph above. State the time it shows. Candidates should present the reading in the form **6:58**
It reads **12:57**
